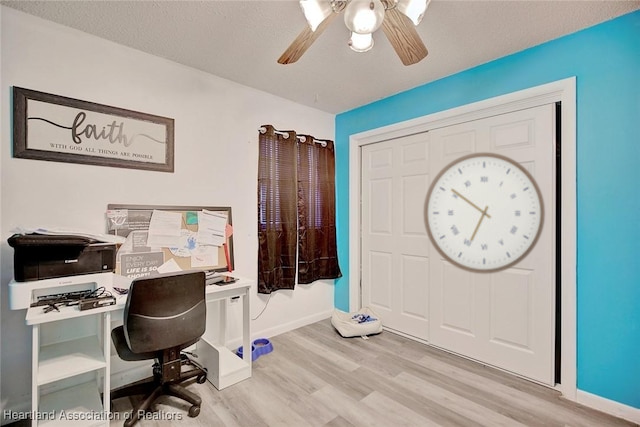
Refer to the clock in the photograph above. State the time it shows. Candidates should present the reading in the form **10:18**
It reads **6:51**
